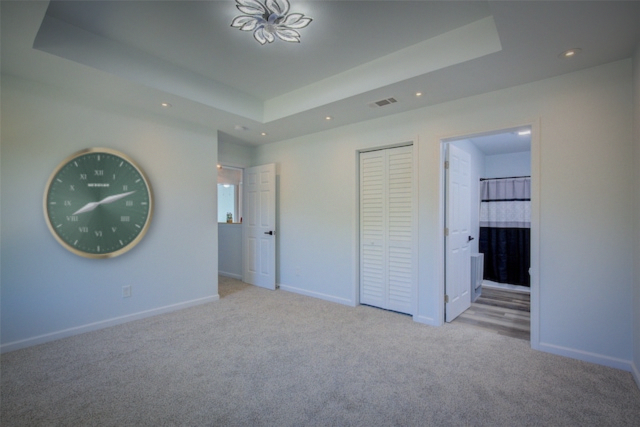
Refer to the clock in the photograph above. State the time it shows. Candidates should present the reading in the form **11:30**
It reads **8:12**
